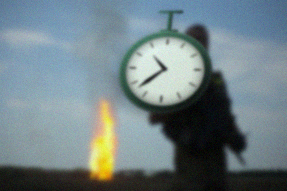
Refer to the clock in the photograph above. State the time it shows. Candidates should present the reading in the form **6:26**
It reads **10:38**
